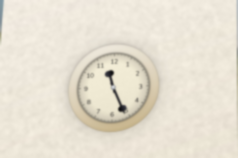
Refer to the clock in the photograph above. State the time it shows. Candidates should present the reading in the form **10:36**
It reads **11:26**
